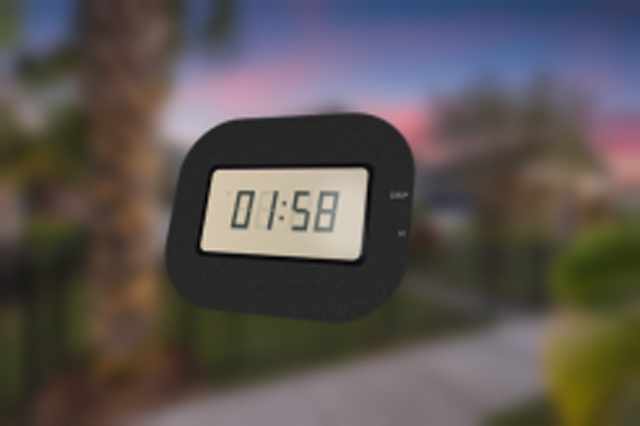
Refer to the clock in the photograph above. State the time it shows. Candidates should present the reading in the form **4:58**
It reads **1:58**
